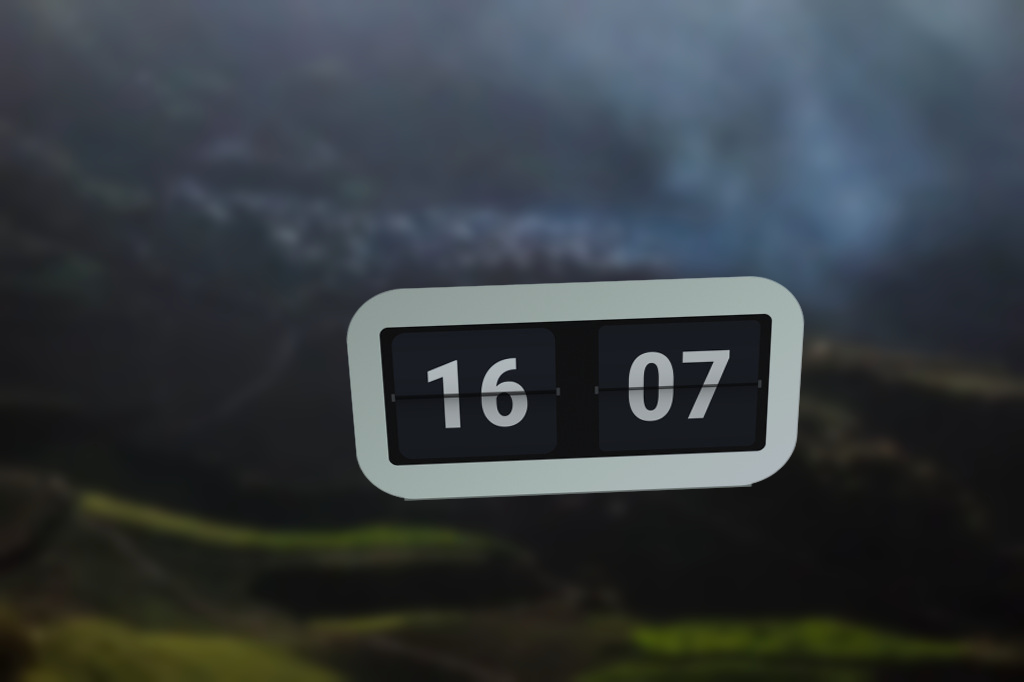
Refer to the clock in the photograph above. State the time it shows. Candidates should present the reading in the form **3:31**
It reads **16:07**
